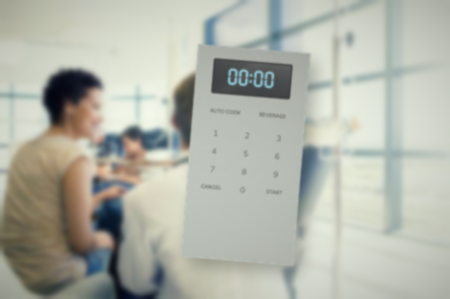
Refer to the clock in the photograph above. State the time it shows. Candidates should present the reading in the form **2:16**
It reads **0:00**
